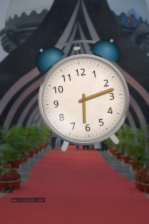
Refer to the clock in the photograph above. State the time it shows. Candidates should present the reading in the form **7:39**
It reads **6:13**
